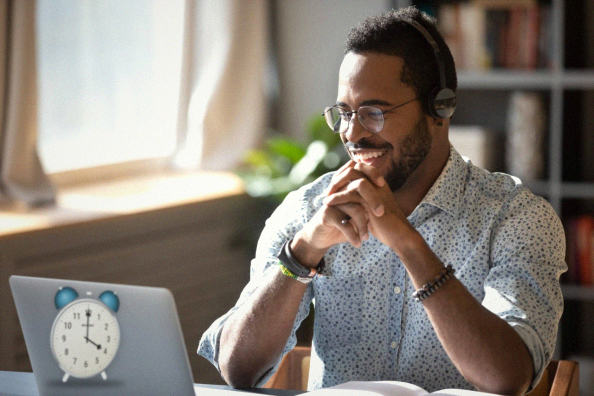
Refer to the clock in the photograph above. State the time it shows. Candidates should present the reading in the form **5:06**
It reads **4:00**
